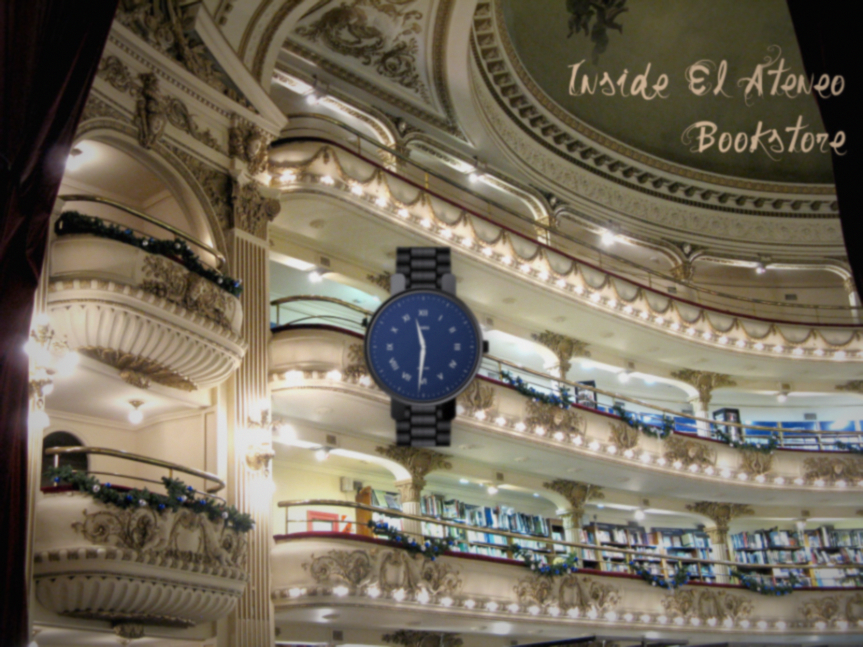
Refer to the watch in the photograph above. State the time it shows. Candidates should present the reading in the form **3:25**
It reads **11:31**
